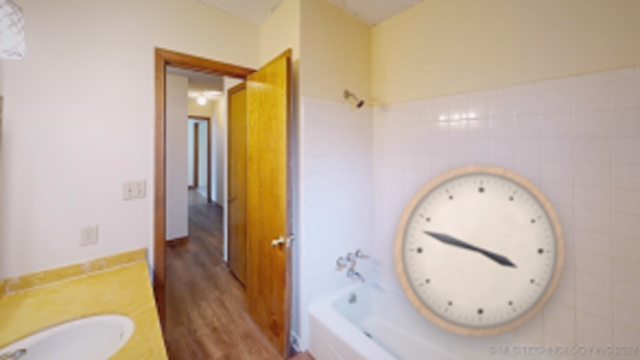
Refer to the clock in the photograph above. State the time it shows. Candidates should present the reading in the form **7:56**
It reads **3:48**
